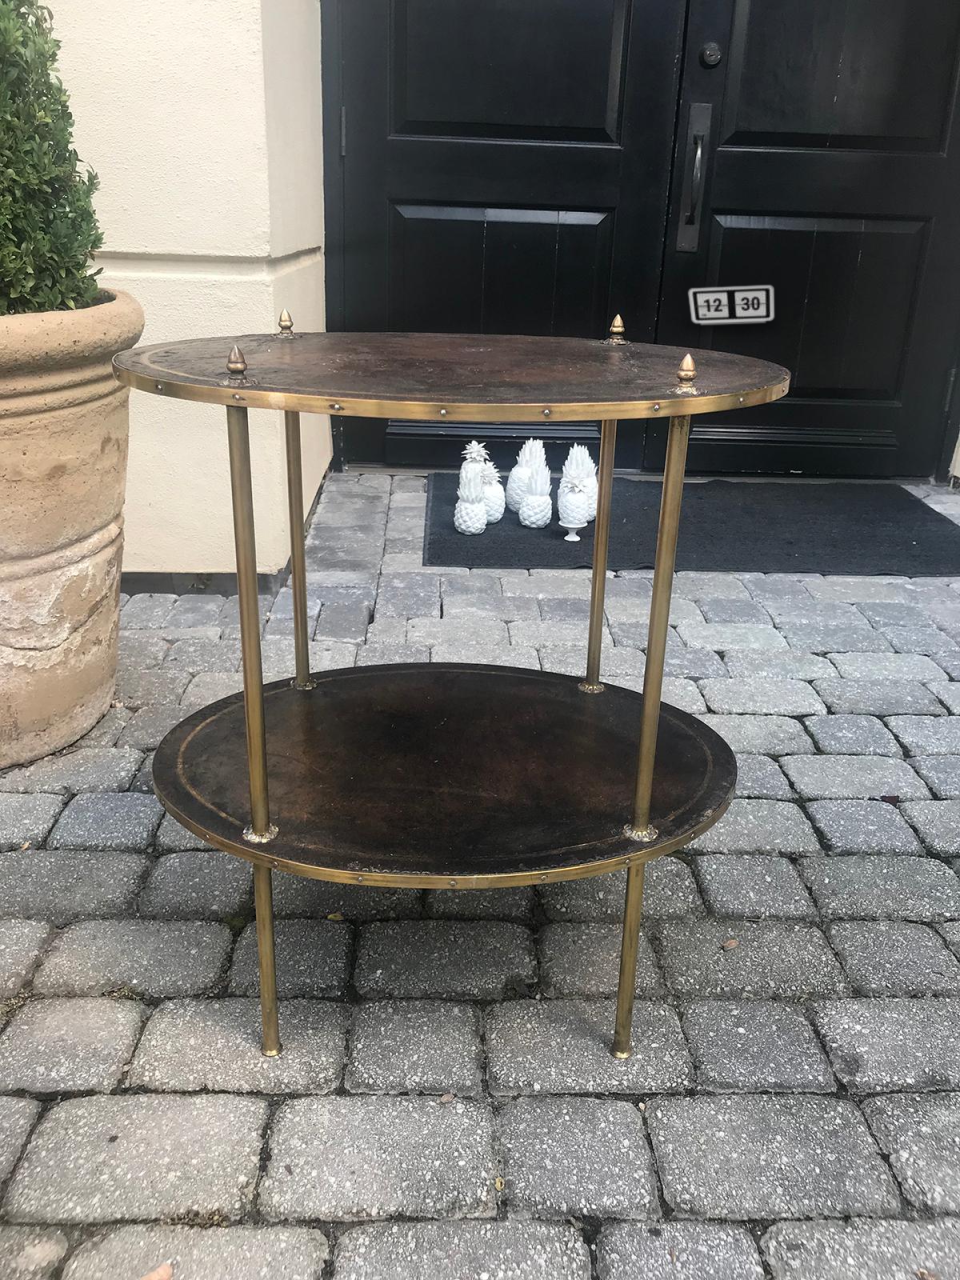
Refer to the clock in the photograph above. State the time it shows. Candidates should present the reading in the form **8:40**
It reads **12:30**
